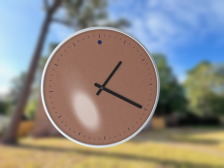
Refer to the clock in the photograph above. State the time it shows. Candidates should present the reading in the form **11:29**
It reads **1:20**
